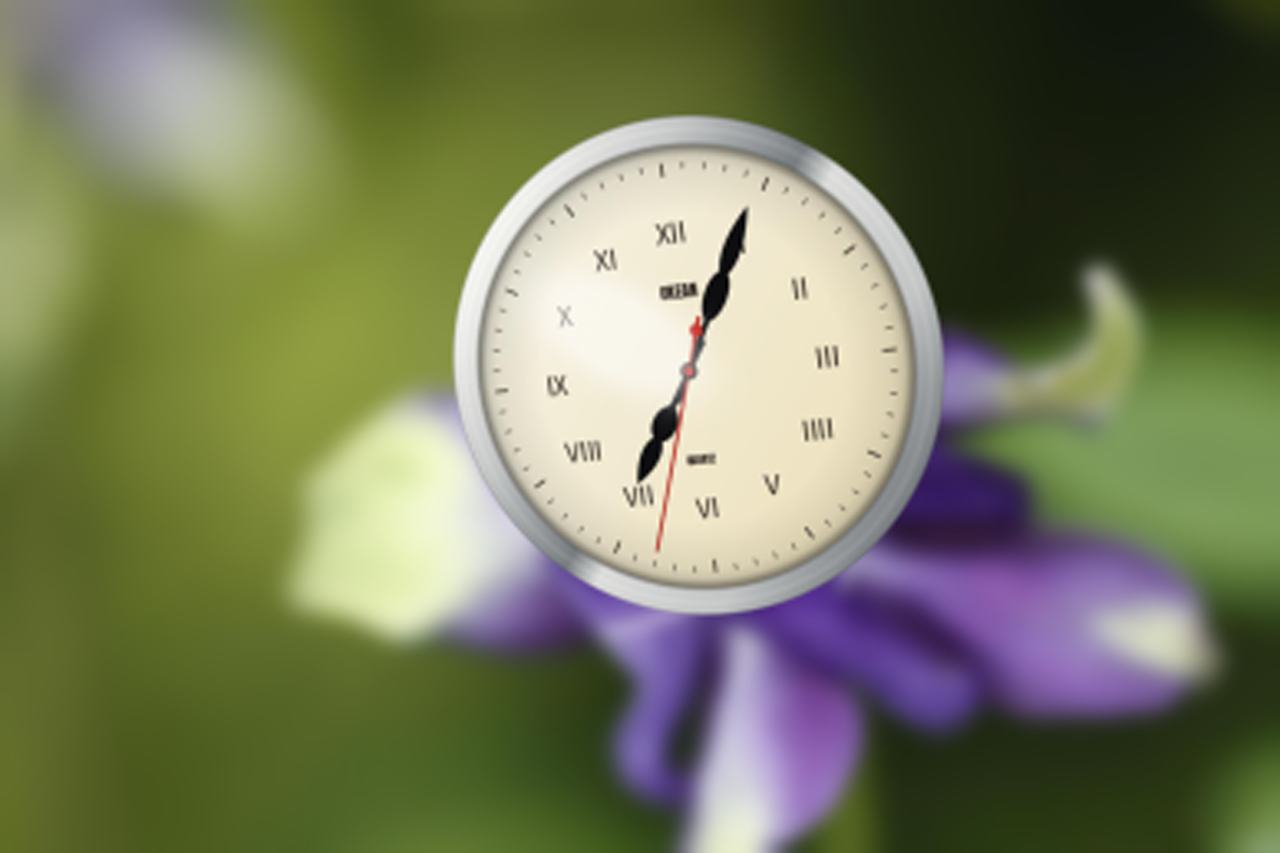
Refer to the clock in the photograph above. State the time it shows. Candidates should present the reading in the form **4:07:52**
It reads **7:04:33**
